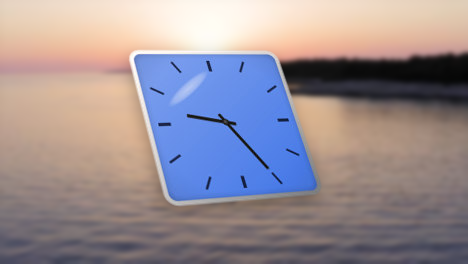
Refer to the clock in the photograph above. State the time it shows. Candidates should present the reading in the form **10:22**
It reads **9:25**
